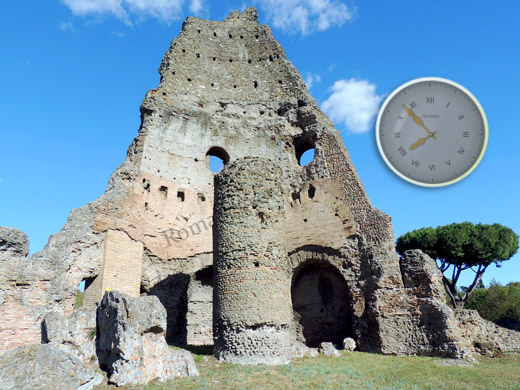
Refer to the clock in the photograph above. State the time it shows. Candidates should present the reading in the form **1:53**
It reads **7:53**
